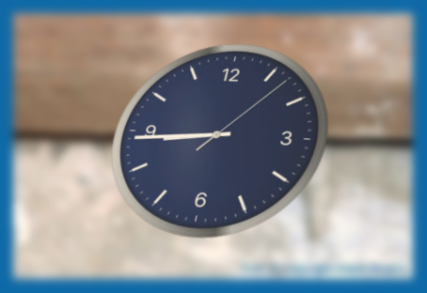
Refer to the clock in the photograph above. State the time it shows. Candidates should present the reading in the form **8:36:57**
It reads **8:44:07**
